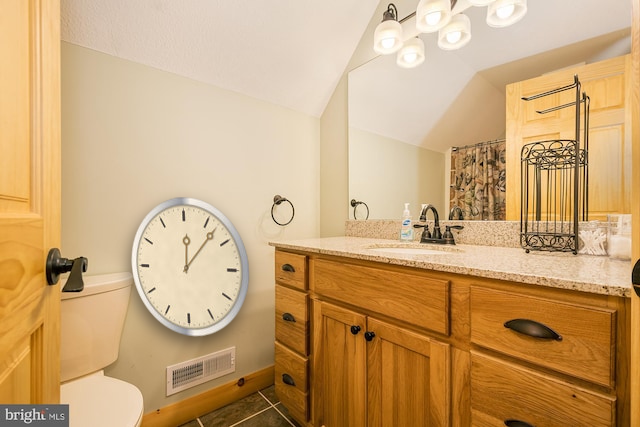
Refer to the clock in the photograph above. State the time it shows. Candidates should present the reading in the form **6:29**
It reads **12:07**
